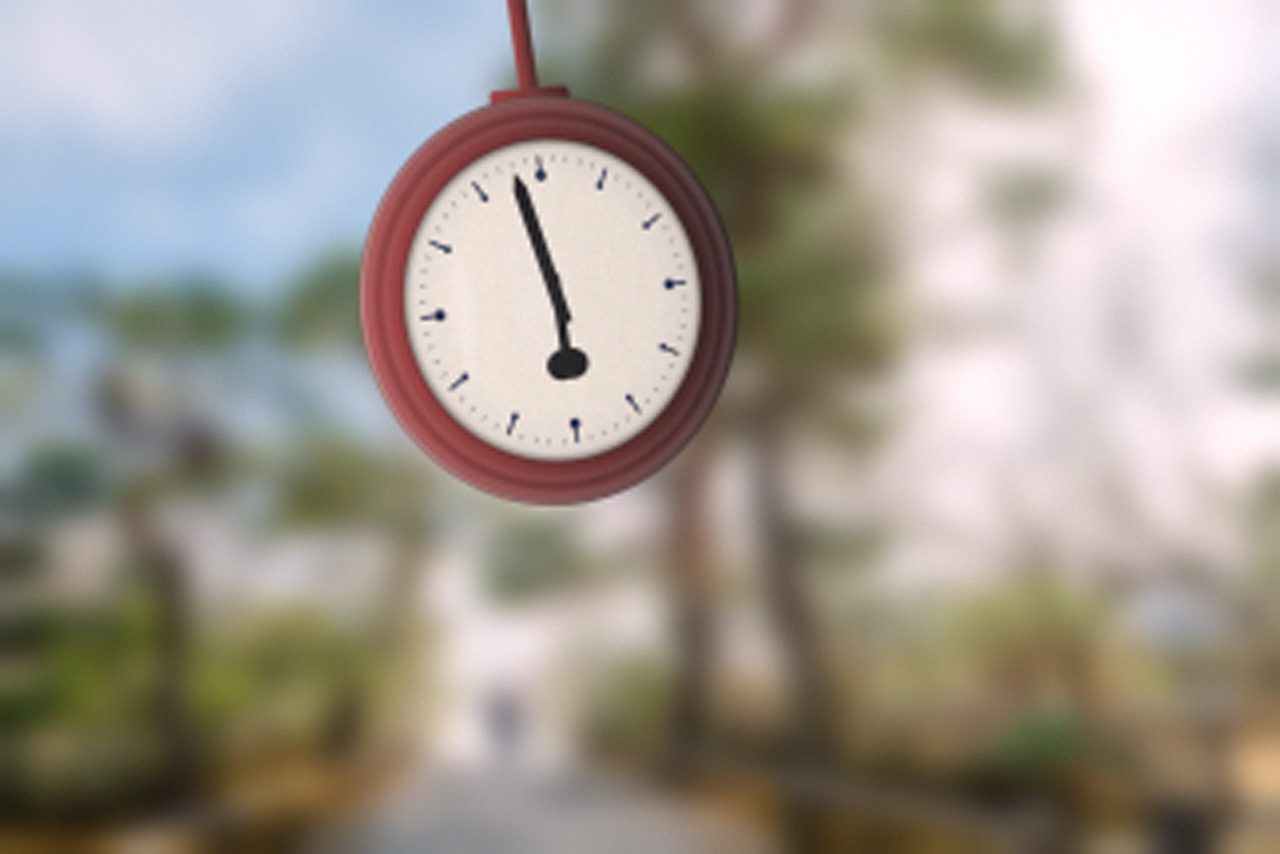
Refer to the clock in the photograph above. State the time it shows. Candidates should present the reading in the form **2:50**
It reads **5:58**
